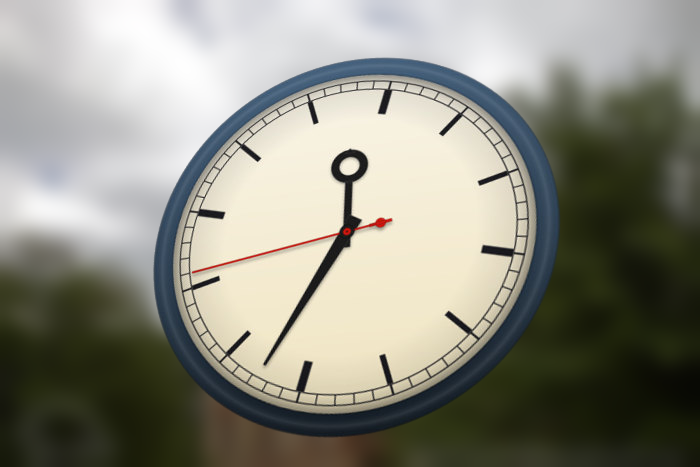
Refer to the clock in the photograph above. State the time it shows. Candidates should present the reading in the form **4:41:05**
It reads **11:32:41**
